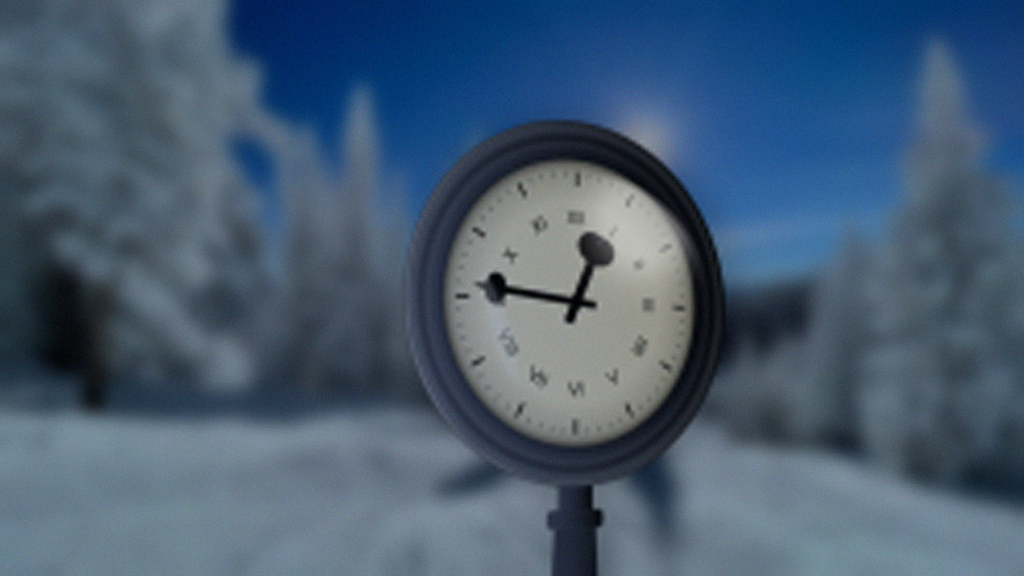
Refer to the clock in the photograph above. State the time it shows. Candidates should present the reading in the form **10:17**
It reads **12:46**
